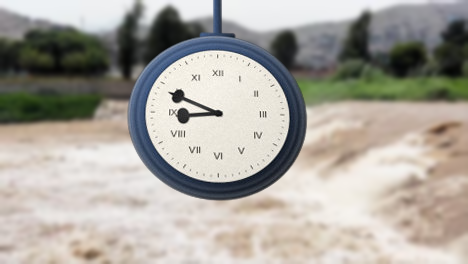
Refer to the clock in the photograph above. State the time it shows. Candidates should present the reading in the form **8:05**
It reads **8:49**
